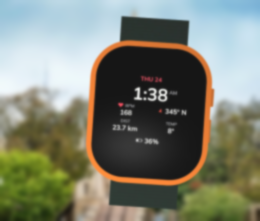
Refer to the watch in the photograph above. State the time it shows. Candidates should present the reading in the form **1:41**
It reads **1:38**
